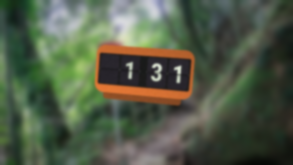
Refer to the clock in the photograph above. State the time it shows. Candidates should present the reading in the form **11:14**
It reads **1:31**
